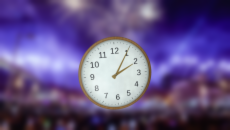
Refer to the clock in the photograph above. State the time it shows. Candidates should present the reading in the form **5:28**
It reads **2:05**
